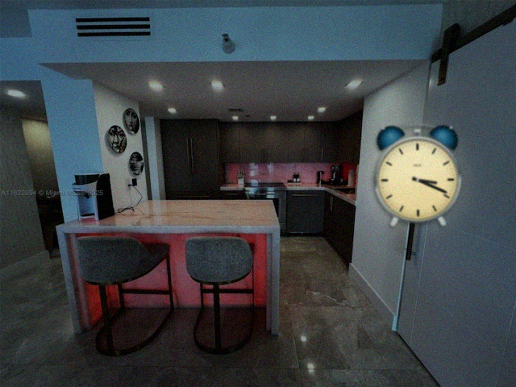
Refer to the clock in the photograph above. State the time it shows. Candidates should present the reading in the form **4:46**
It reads **3:19**
